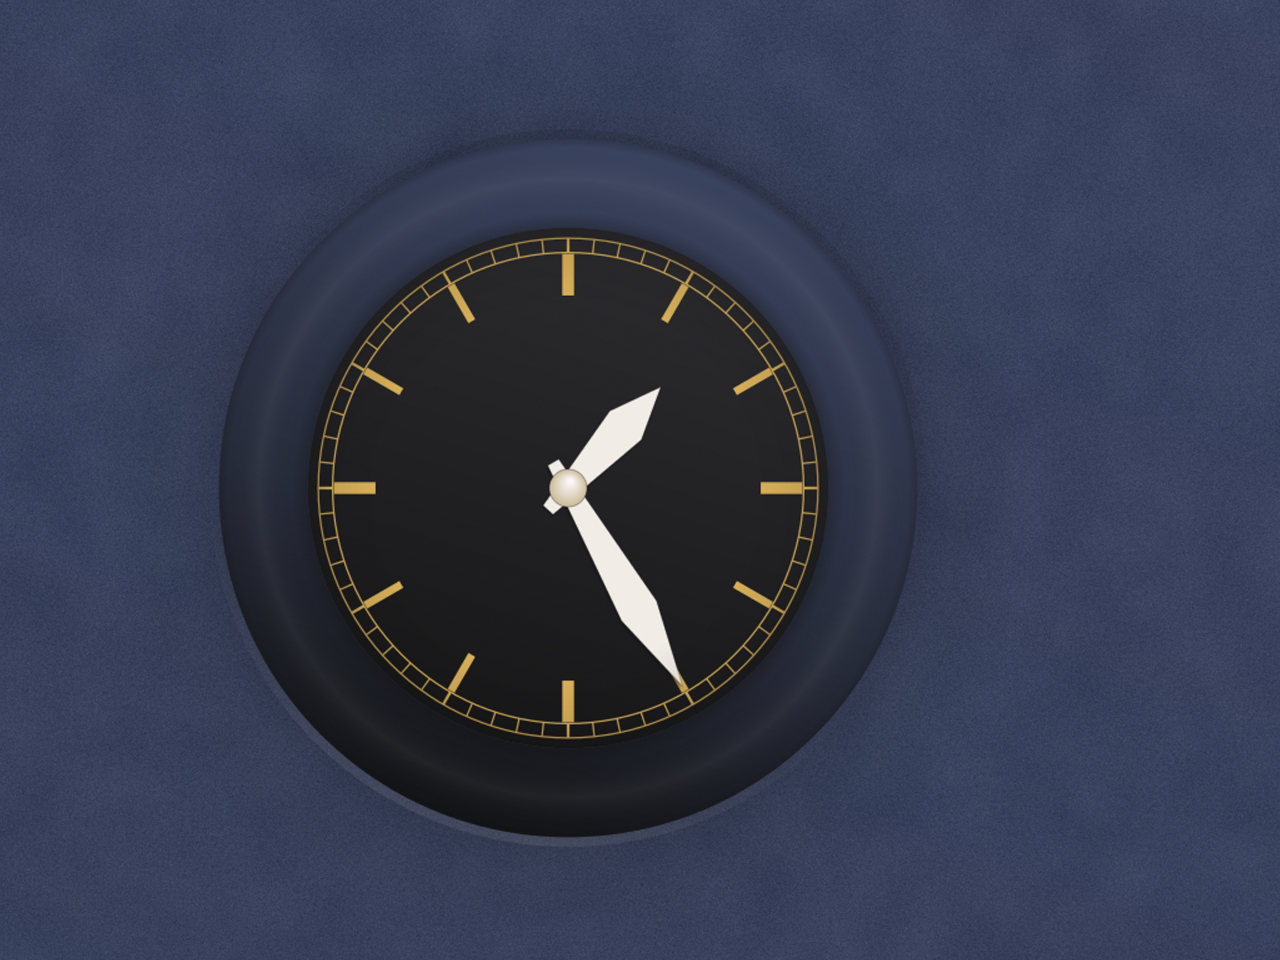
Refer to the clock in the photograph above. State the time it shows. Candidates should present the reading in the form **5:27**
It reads **1:25**
